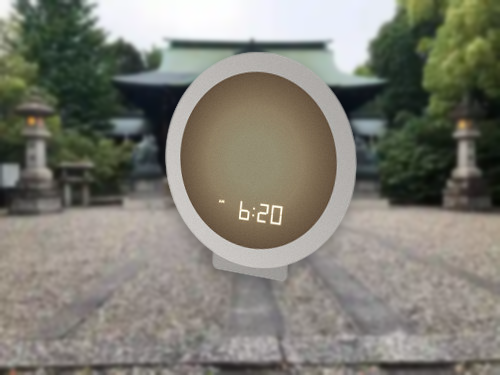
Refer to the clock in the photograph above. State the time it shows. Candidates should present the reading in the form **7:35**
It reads **6:20**
